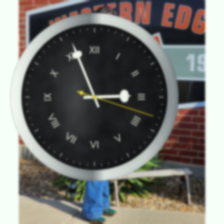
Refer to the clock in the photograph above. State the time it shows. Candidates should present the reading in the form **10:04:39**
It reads **2:56:18**
